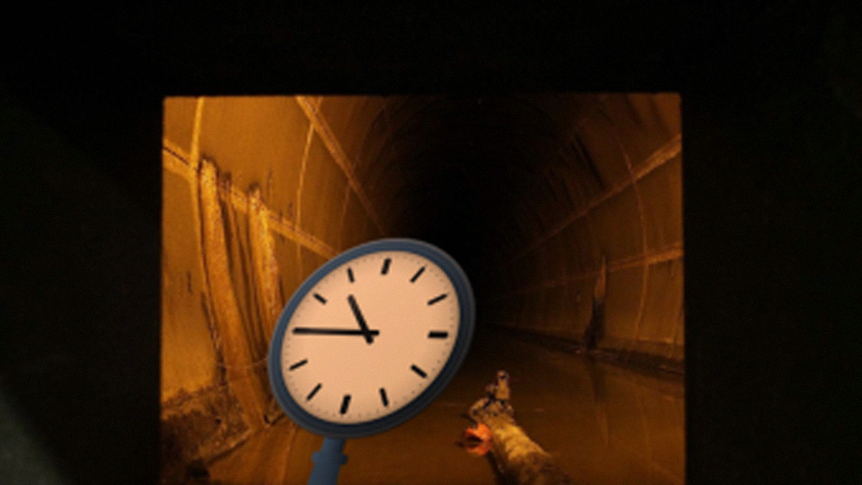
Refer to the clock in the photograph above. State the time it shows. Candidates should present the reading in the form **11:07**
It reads **10:45**
